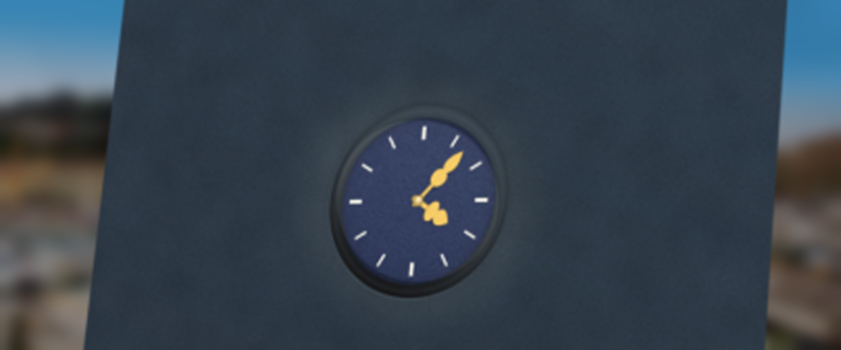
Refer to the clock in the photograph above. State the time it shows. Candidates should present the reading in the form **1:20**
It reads **4:07**
